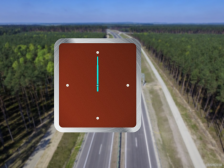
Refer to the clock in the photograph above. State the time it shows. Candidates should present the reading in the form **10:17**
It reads **12:00**
